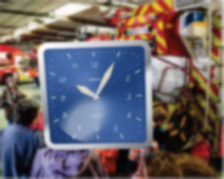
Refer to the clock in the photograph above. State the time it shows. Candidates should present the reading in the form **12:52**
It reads **10:05**
